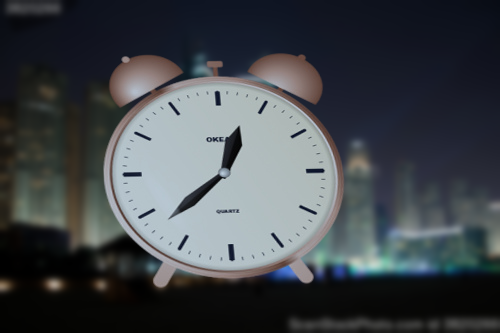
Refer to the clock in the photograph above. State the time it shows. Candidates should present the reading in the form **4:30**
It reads **12:38**
